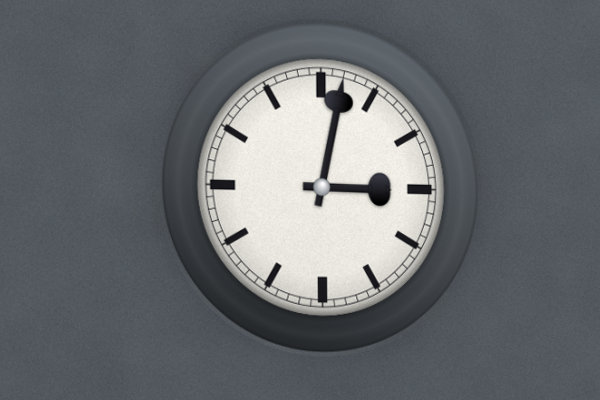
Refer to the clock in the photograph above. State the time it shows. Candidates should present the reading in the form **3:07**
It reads **3:02**
